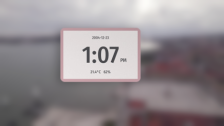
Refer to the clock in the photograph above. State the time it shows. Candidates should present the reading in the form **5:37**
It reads **1:07**
